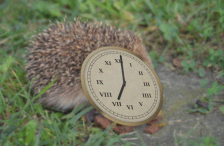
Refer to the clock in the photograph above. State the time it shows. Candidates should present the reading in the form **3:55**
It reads **7:01**
